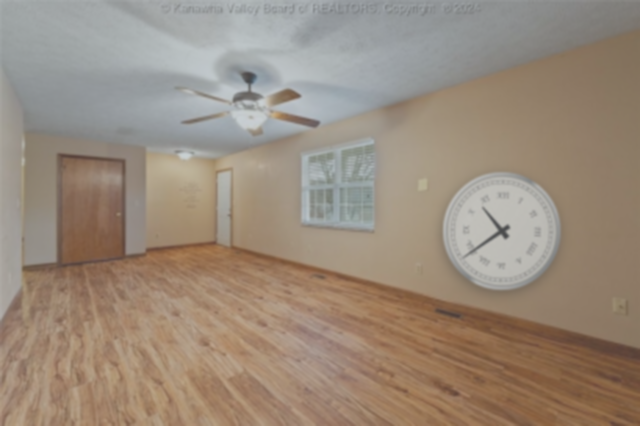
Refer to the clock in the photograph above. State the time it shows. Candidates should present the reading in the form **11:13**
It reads **10:39**
